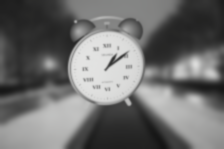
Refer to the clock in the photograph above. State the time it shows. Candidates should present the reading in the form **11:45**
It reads **1:09**
